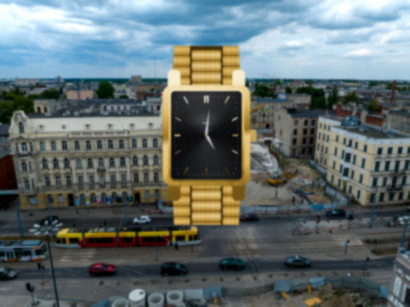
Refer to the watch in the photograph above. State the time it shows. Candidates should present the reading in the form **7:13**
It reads **5:01**
